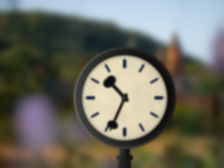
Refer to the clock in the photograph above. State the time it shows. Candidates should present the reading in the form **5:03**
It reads **10:34**
